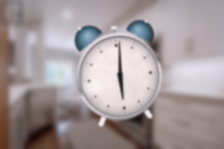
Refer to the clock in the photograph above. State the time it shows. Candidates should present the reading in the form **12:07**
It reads **6:01**
